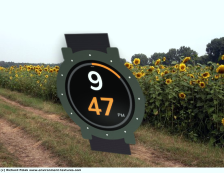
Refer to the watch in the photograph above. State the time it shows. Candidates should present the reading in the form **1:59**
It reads **9:47**
